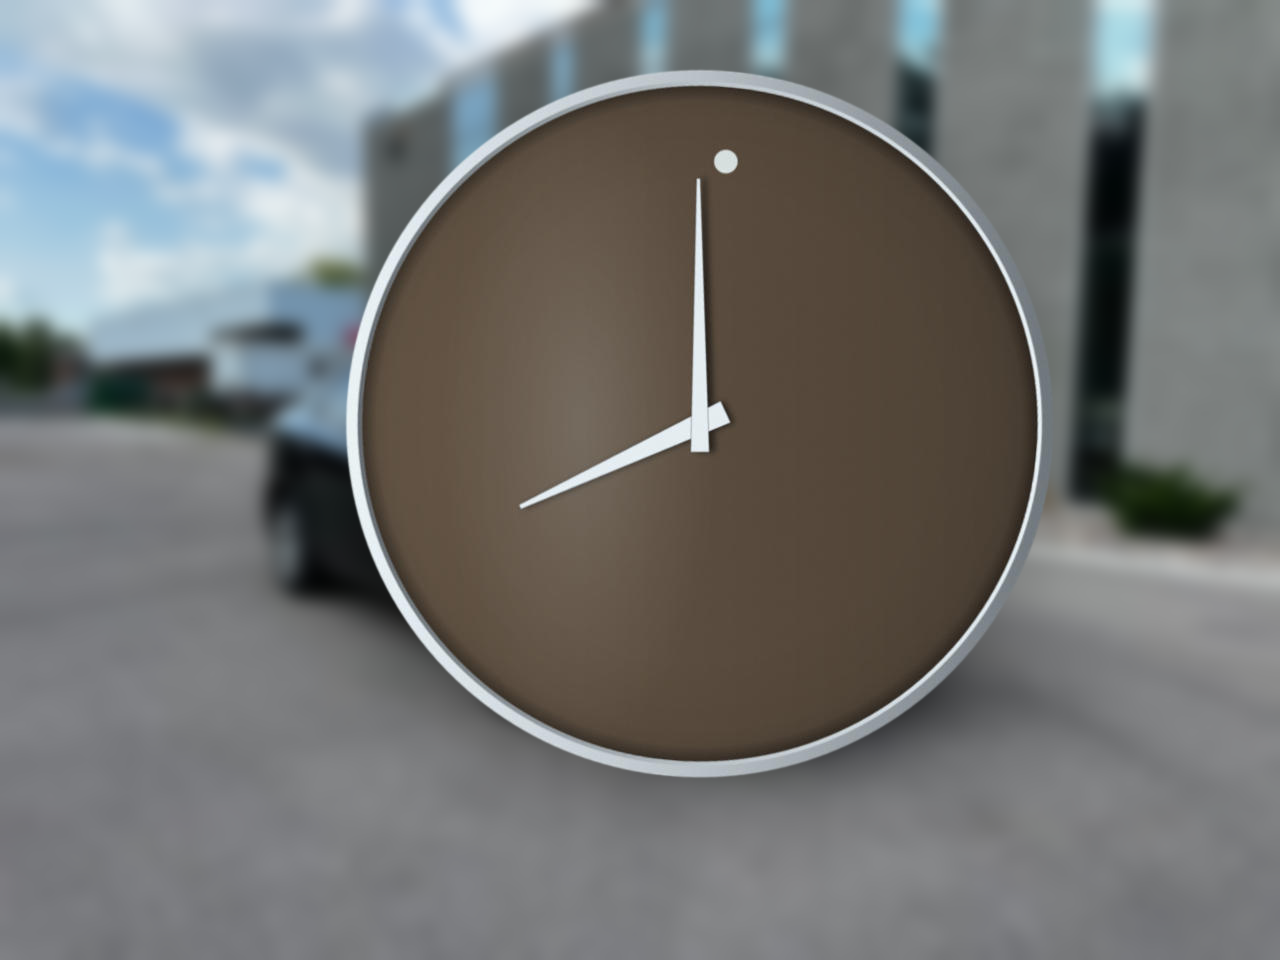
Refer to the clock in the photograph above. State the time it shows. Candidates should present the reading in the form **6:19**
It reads **7:59**
